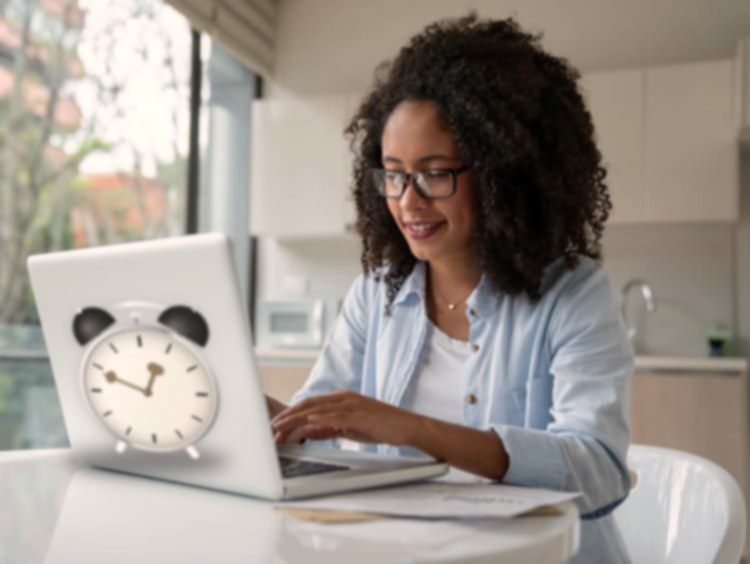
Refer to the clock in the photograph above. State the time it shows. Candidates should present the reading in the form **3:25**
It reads **12:49**
